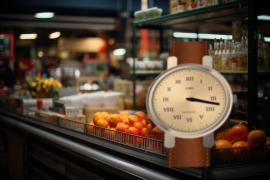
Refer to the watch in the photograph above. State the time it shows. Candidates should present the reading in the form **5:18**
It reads **3:17**
